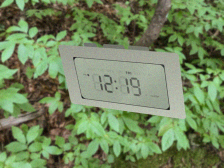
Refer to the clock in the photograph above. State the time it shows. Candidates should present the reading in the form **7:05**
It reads **12:19**
